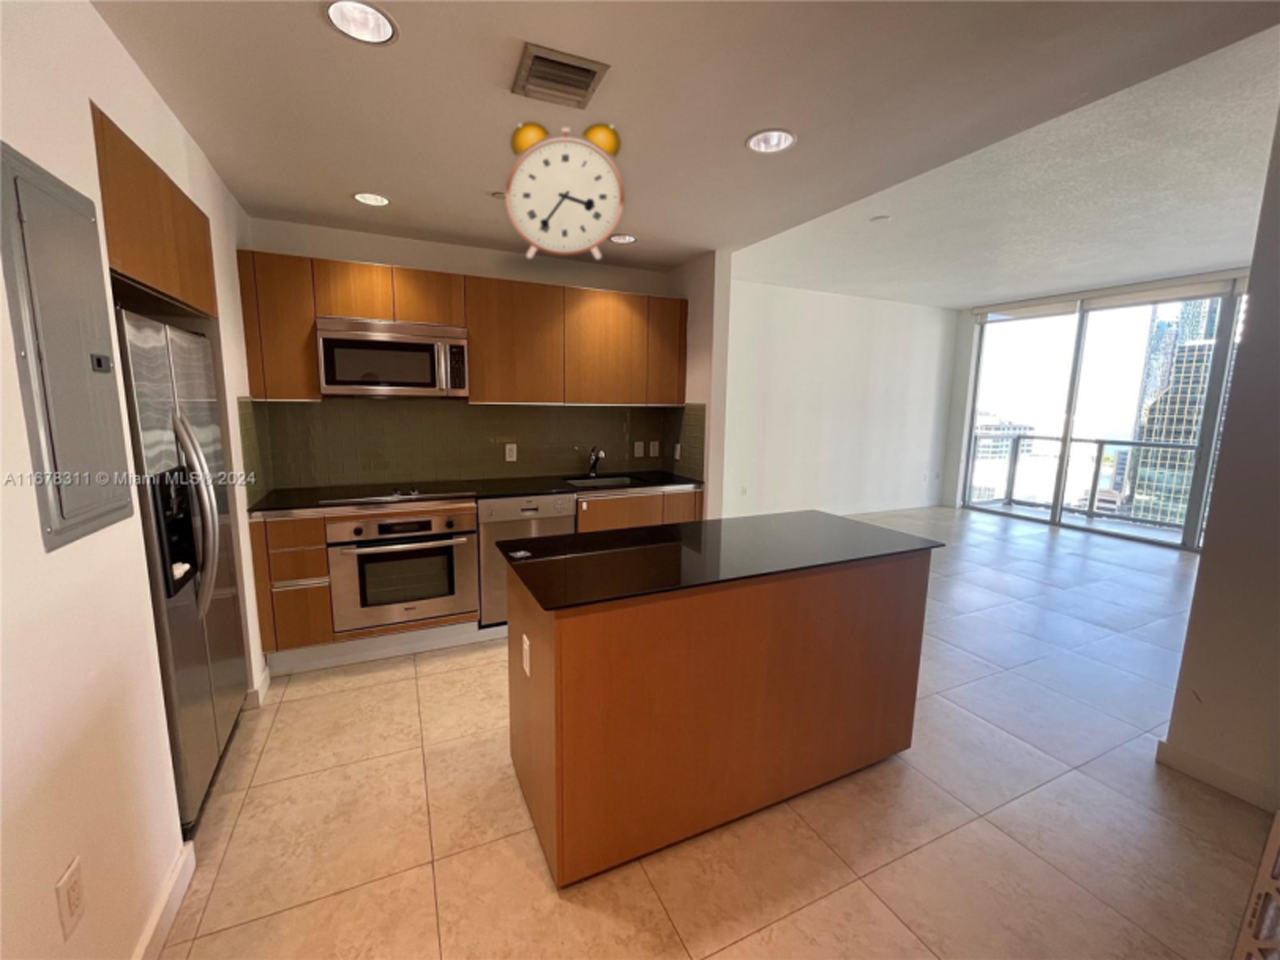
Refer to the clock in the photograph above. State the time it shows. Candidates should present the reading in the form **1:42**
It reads **3:36**
